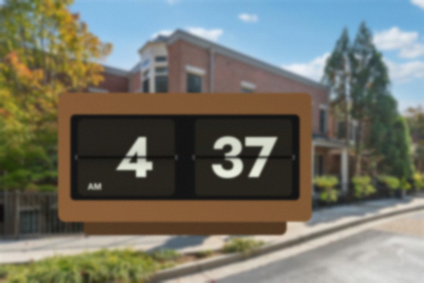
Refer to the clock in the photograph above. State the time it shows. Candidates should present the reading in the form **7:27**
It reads **4:37**
